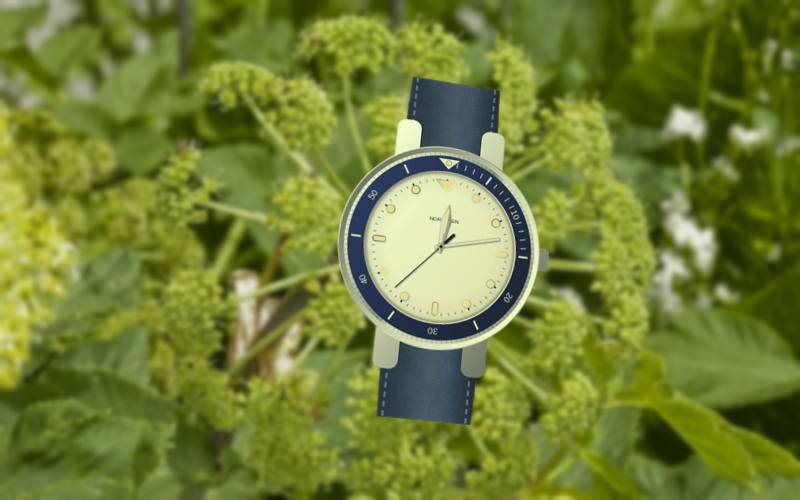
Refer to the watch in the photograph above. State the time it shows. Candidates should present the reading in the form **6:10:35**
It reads **12:12:37**
